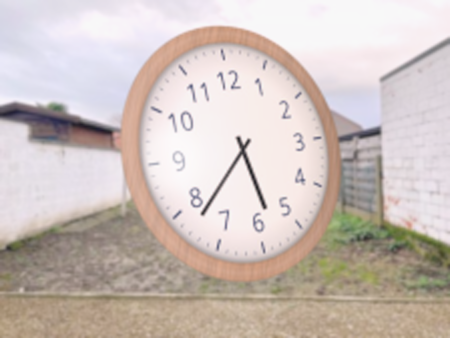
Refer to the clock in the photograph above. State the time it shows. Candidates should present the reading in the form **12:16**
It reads **5:38**
